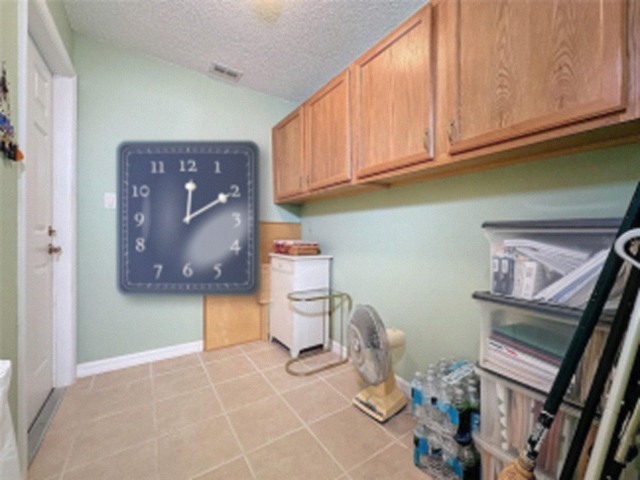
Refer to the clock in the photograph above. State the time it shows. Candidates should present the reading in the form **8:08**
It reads **12:10**
